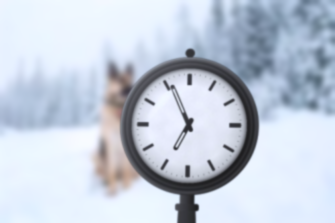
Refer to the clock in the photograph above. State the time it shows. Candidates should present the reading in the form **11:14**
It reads **6:56**
